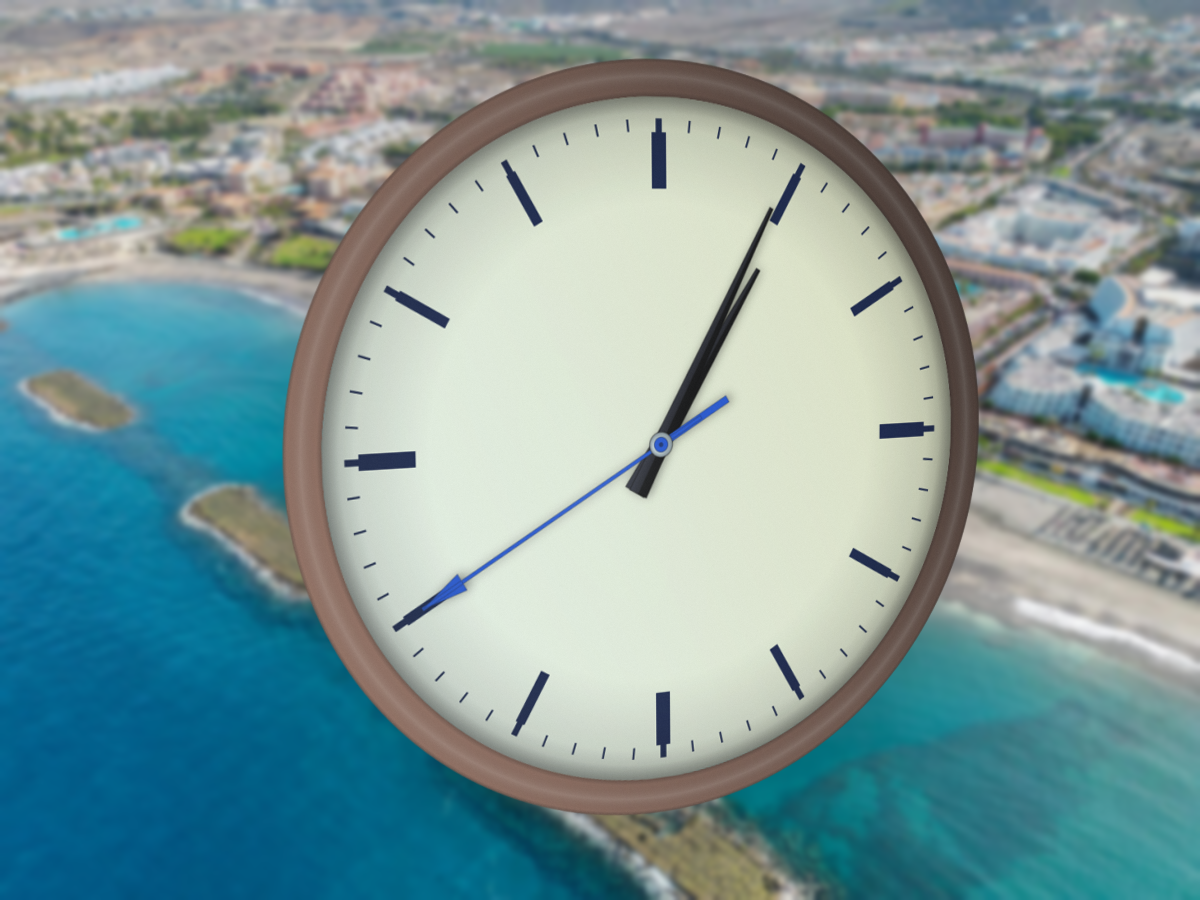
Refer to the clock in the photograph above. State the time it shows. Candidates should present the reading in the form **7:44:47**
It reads **1:04:40**
